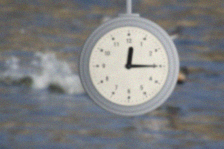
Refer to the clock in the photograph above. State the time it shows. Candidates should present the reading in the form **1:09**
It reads **12:15**
